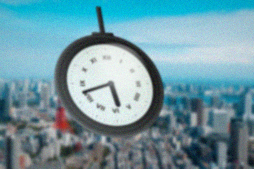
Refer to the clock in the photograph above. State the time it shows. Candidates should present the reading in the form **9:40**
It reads **5:42**
